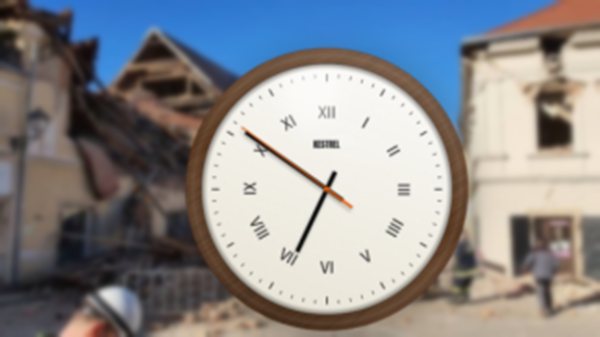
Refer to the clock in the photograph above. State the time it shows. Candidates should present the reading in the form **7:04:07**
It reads **6:50:51**
